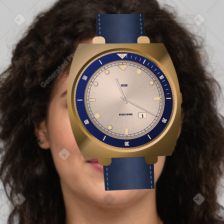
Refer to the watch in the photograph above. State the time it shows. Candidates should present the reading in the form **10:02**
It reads **11:20**
